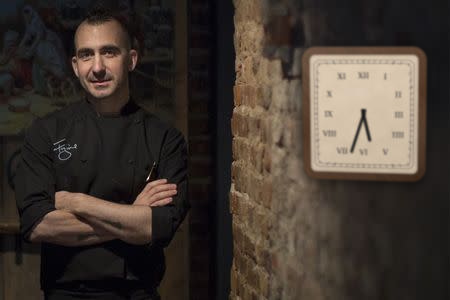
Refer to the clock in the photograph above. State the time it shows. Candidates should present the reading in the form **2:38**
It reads **5:33**
